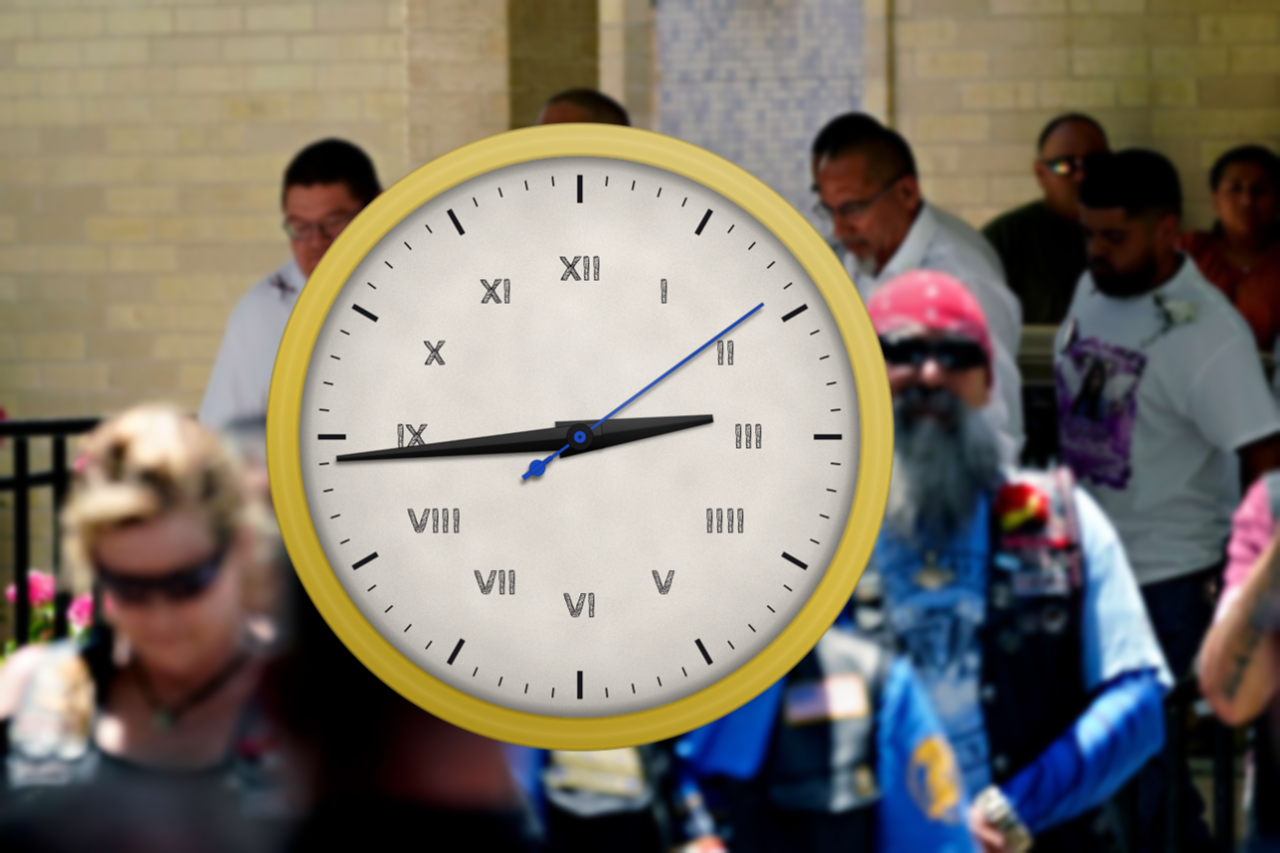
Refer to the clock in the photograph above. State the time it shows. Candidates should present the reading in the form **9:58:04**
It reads **2:44:09**
